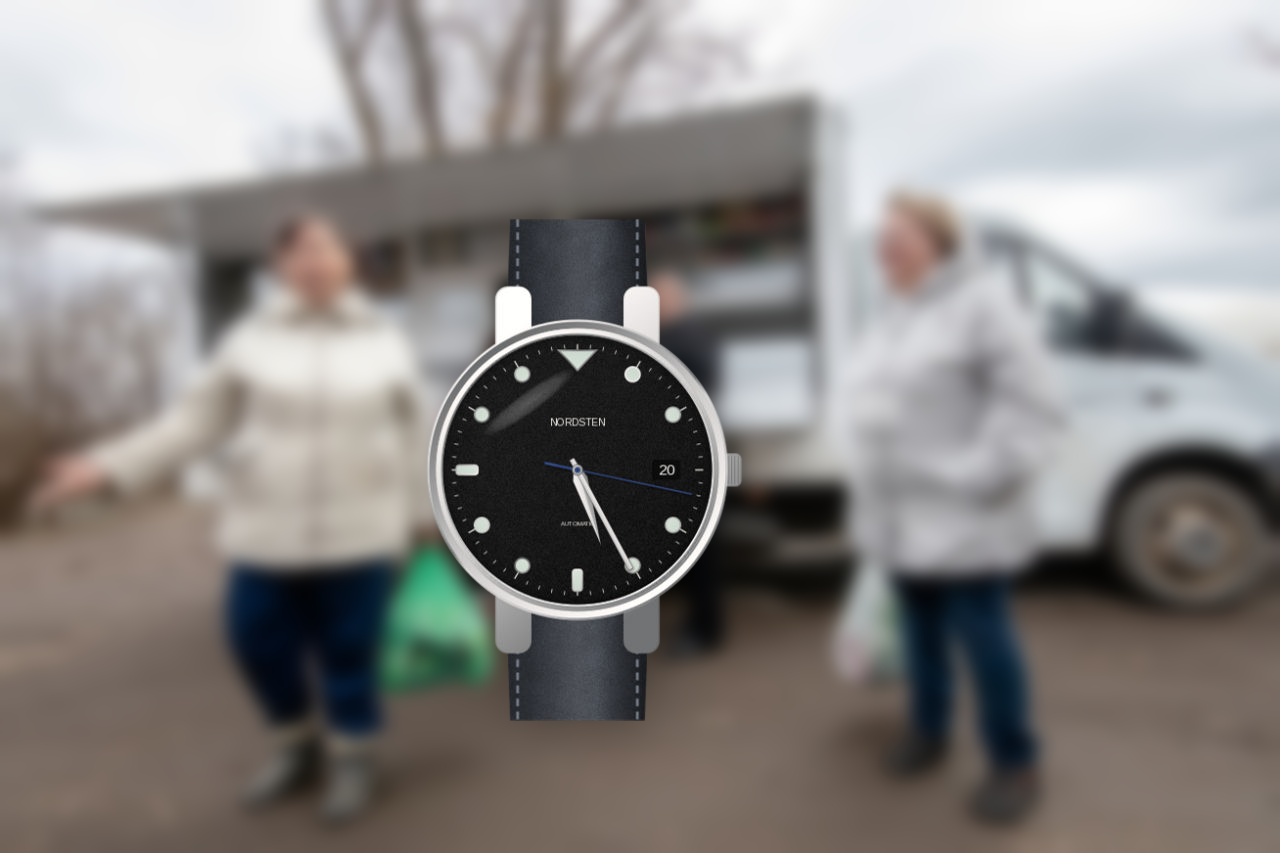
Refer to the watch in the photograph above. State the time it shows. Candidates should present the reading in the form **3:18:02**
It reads **5:25:17**
